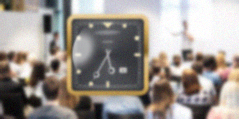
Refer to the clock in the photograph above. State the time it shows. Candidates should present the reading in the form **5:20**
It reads **5:35**
